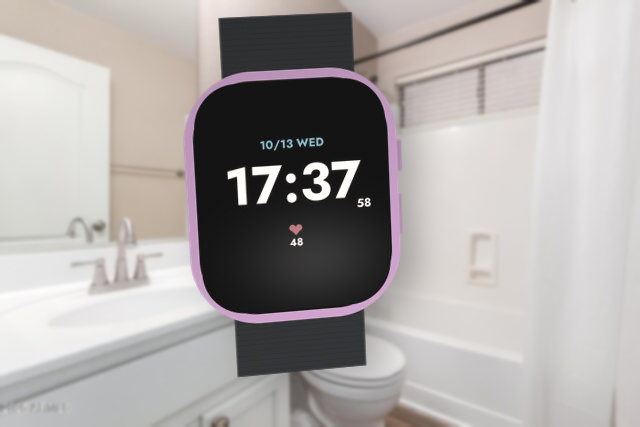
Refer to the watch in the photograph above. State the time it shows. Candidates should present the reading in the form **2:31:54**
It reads **17:37:58**
